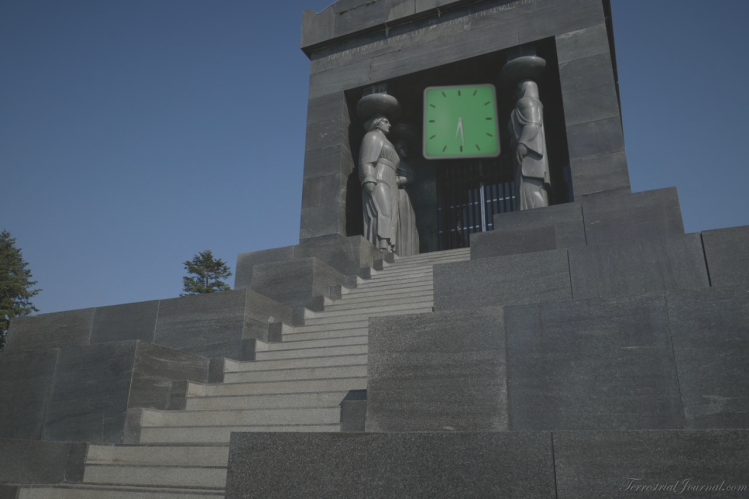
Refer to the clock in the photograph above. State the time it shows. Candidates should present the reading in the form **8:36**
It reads **6:29**
